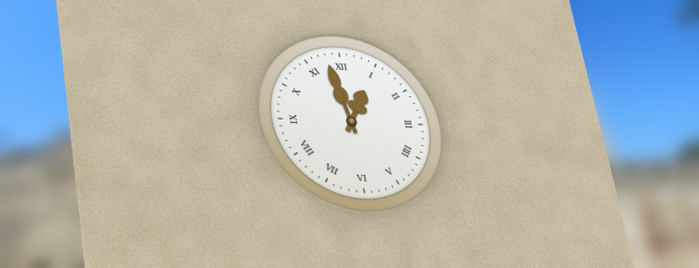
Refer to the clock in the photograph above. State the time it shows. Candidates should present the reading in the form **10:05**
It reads **12:58**
